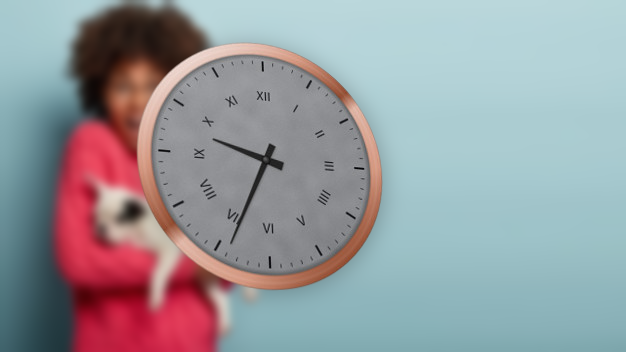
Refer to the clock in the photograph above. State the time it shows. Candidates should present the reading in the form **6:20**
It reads **9:34**
